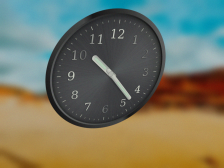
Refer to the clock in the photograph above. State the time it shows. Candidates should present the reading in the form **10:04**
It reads **10:23**
